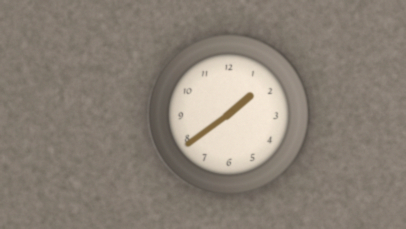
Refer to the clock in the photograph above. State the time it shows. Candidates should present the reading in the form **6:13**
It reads **1:39**
